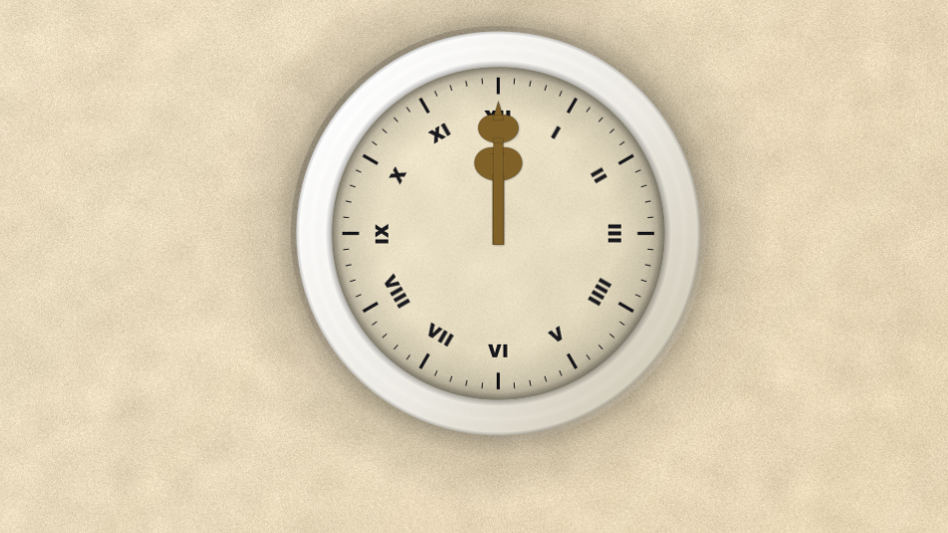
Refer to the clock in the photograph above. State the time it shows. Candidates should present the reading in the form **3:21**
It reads **12:00**
